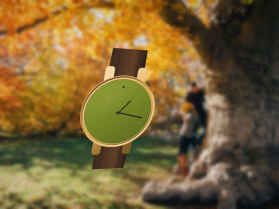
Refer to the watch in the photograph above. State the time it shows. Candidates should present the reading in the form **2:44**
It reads **1:17**
